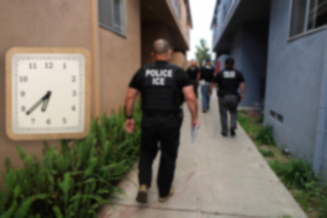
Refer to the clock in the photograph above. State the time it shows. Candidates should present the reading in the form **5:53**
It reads **6:38**
